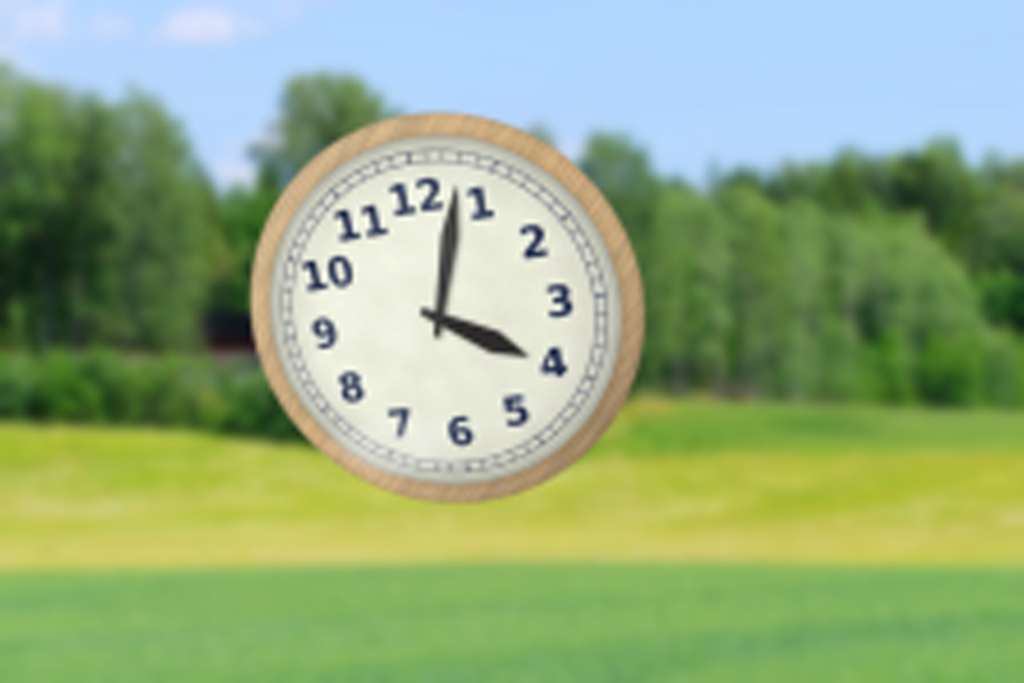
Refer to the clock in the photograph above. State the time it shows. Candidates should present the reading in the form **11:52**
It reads **4:03**
